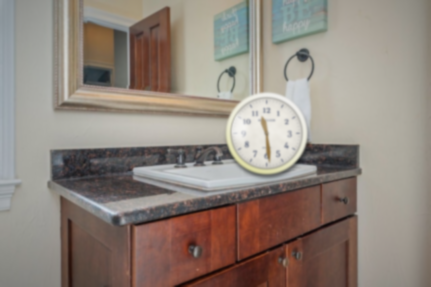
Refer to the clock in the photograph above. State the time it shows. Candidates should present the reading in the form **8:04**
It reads **11:29**
